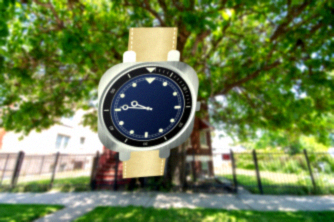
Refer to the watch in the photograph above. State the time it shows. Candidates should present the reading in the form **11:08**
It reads **9:46**
